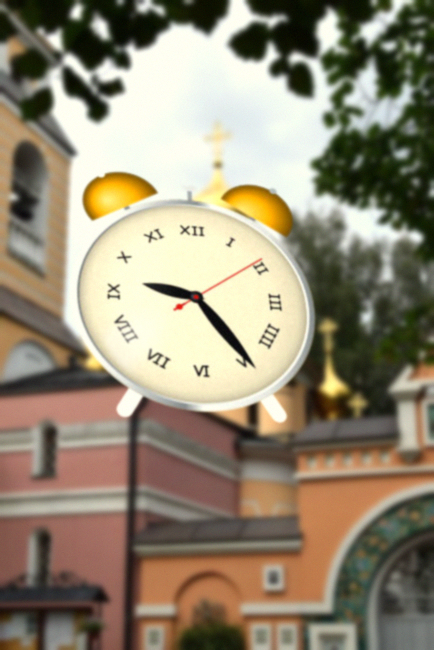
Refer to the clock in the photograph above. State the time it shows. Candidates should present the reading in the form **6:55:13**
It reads **9:24:09**
